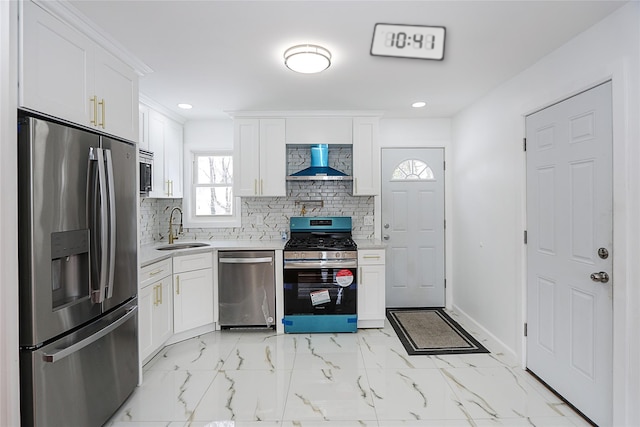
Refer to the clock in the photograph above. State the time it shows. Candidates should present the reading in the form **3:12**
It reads **10:41**
